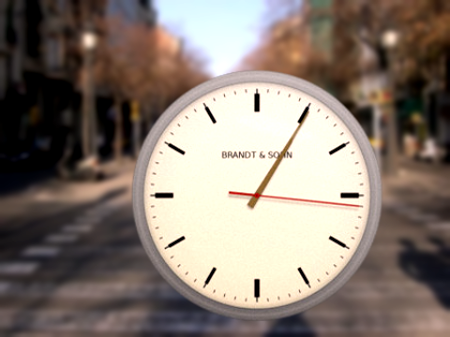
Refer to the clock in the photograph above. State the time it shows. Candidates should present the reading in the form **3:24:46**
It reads **1:05:16**
